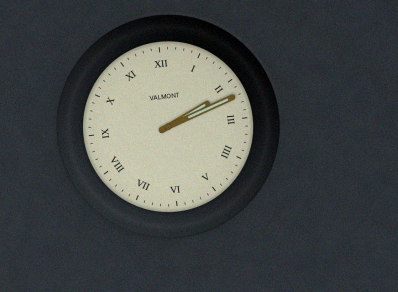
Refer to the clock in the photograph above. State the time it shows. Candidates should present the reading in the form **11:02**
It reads **2:12**
